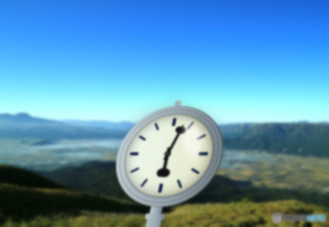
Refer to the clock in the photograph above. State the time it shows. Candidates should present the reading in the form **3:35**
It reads **6:03**
